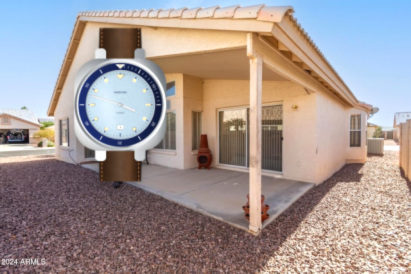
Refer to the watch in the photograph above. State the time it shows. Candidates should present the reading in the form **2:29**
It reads **3:48**
